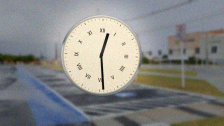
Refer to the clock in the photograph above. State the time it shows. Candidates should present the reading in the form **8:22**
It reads **12:29**
